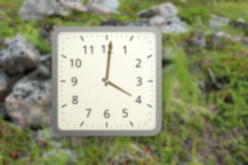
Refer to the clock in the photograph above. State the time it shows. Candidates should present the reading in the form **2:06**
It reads **4:01**
